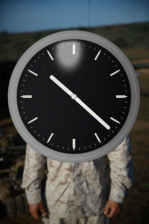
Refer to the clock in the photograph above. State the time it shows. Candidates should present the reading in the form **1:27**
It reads **10:22**
